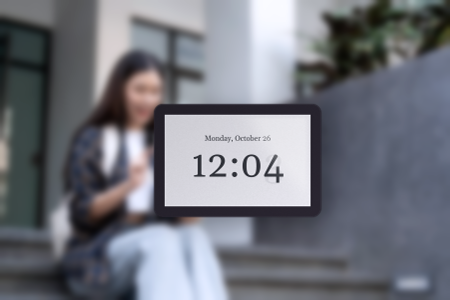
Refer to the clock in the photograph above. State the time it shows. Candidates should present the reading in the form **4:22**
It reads **12:04**
